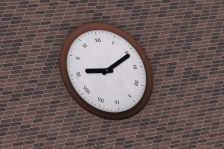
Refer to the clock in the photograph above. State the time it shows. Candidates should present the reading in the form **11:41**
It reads **9:11**
